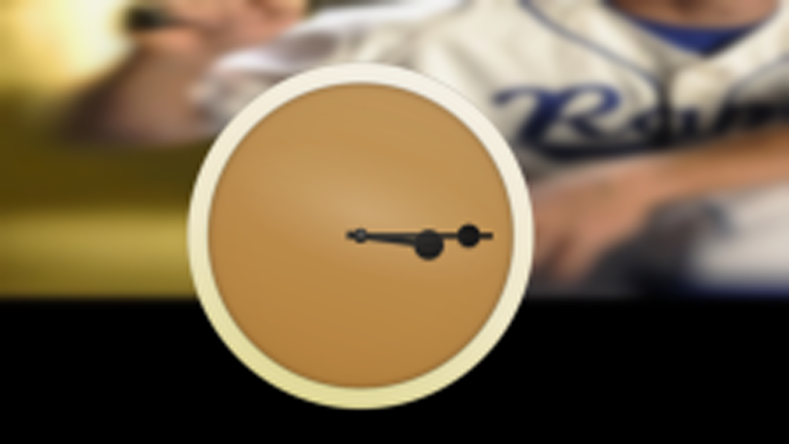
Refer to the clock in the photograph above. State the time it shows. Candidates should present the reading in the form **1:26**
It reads **3:15**
